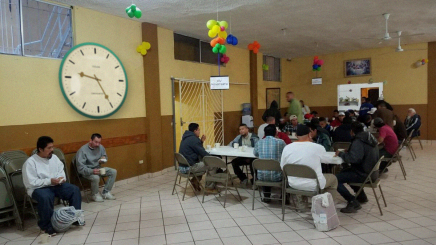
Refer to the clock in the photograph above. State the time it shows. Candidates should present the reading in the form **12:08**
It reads **9:25**
